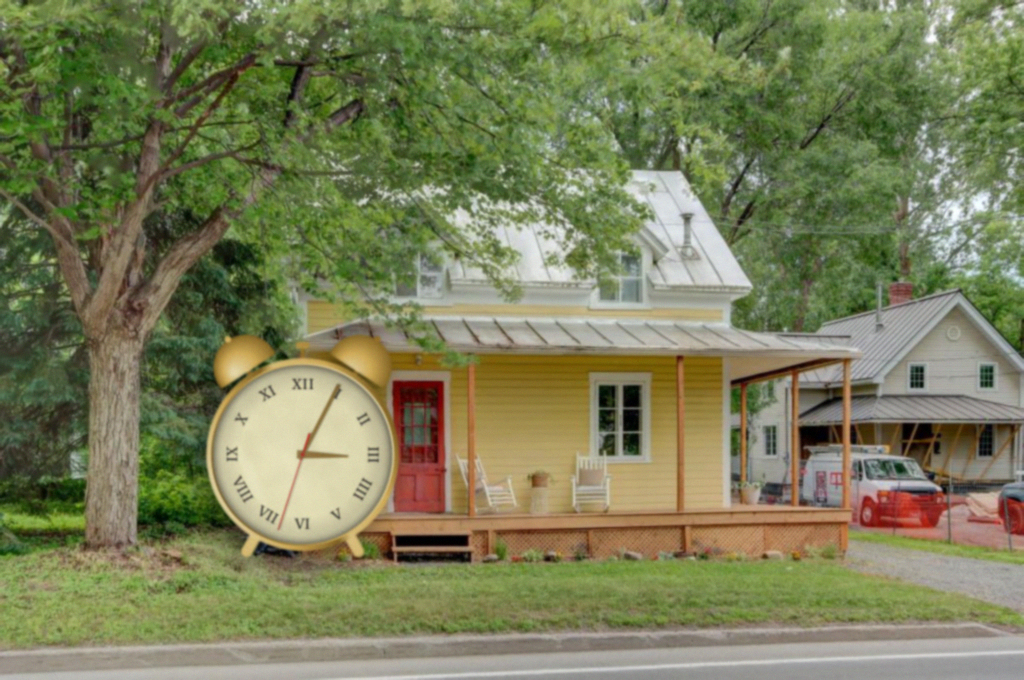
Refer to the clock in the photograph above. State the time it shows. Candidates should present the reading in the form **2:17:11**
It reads **3:04:33**
